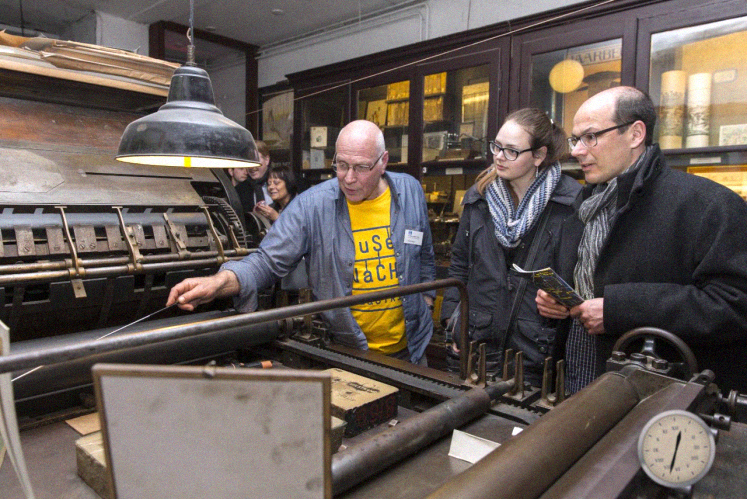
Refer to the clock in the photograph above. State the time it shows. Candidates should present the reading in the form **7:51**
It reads **12:33**
